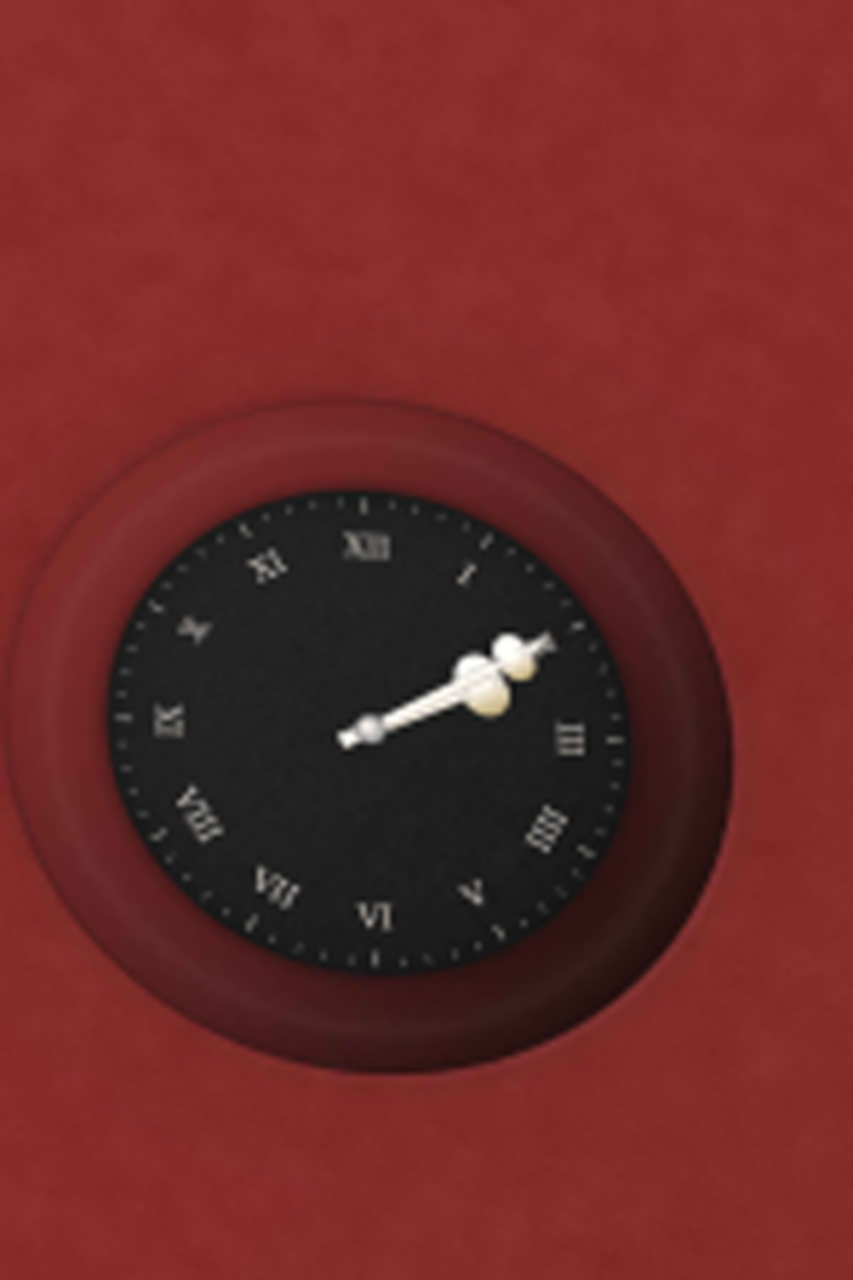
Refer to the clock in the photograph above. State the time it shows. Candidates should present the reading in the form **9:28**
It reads **2:10**
